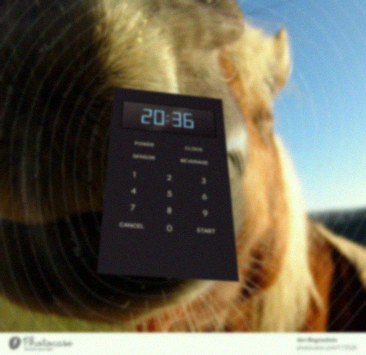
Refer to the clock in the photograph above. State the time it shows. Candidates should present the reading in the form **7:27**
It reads **20:36**
